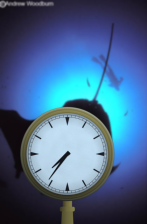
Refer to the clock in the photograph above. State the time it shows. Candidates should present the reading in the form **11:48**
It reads **7:36**
